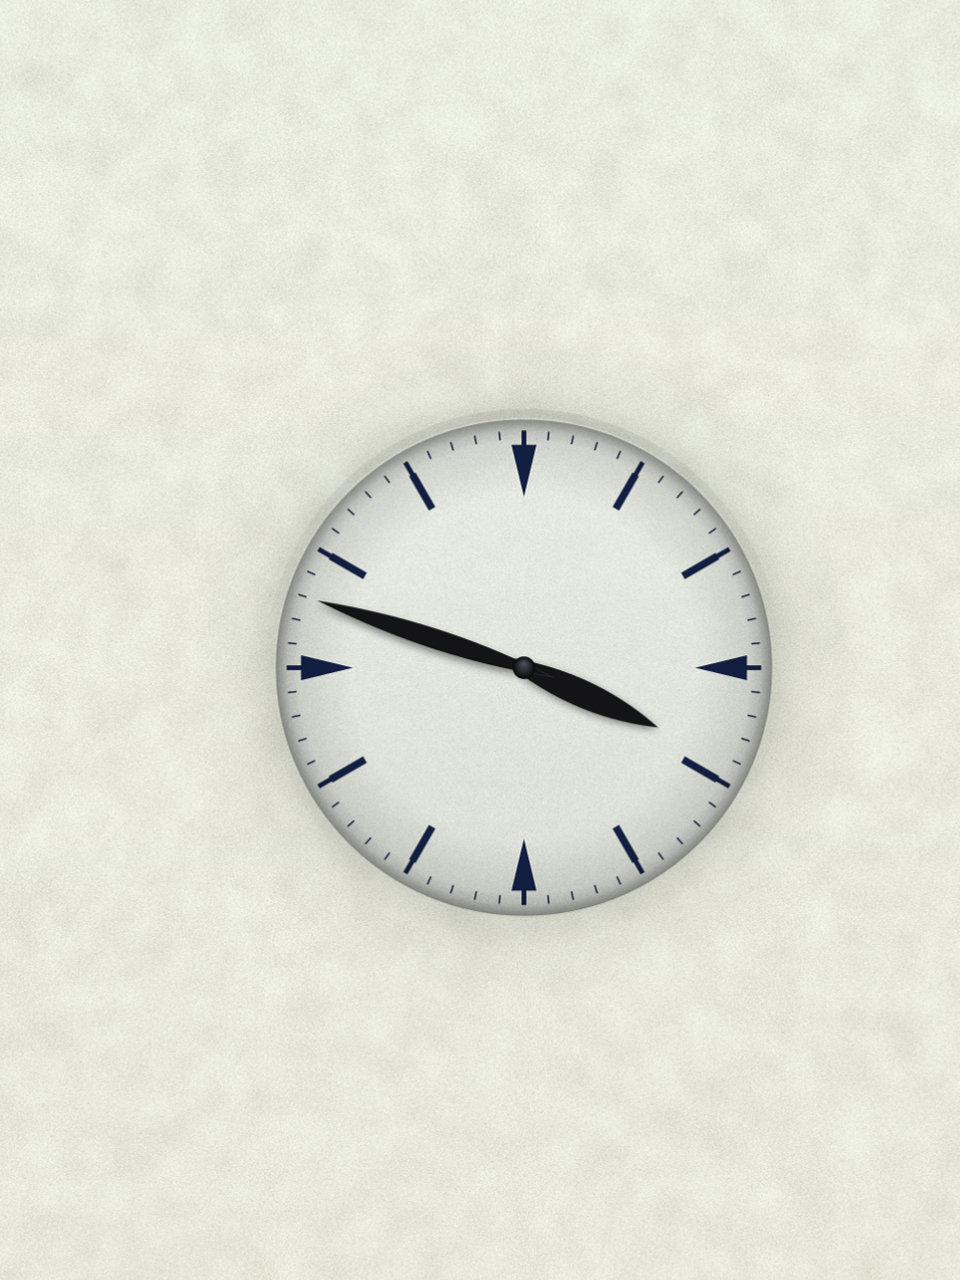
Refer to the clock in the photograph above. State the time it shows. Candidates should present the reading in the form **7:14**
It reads **3:48**
